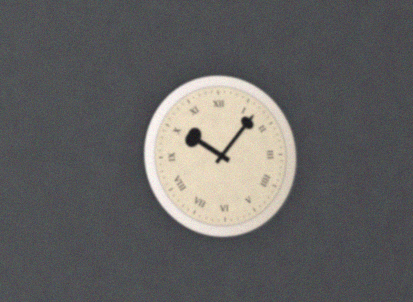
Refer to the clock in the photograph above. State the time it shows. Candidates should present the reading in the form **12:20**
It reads **10:07**
